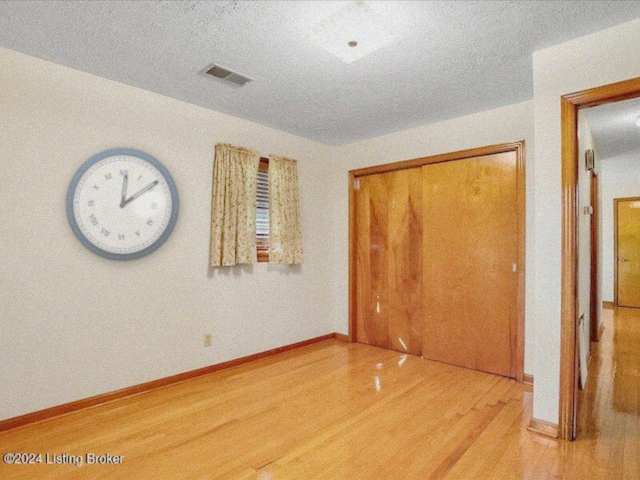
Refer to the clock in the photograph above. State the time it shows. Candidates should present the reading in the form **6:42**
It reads **12:09**
